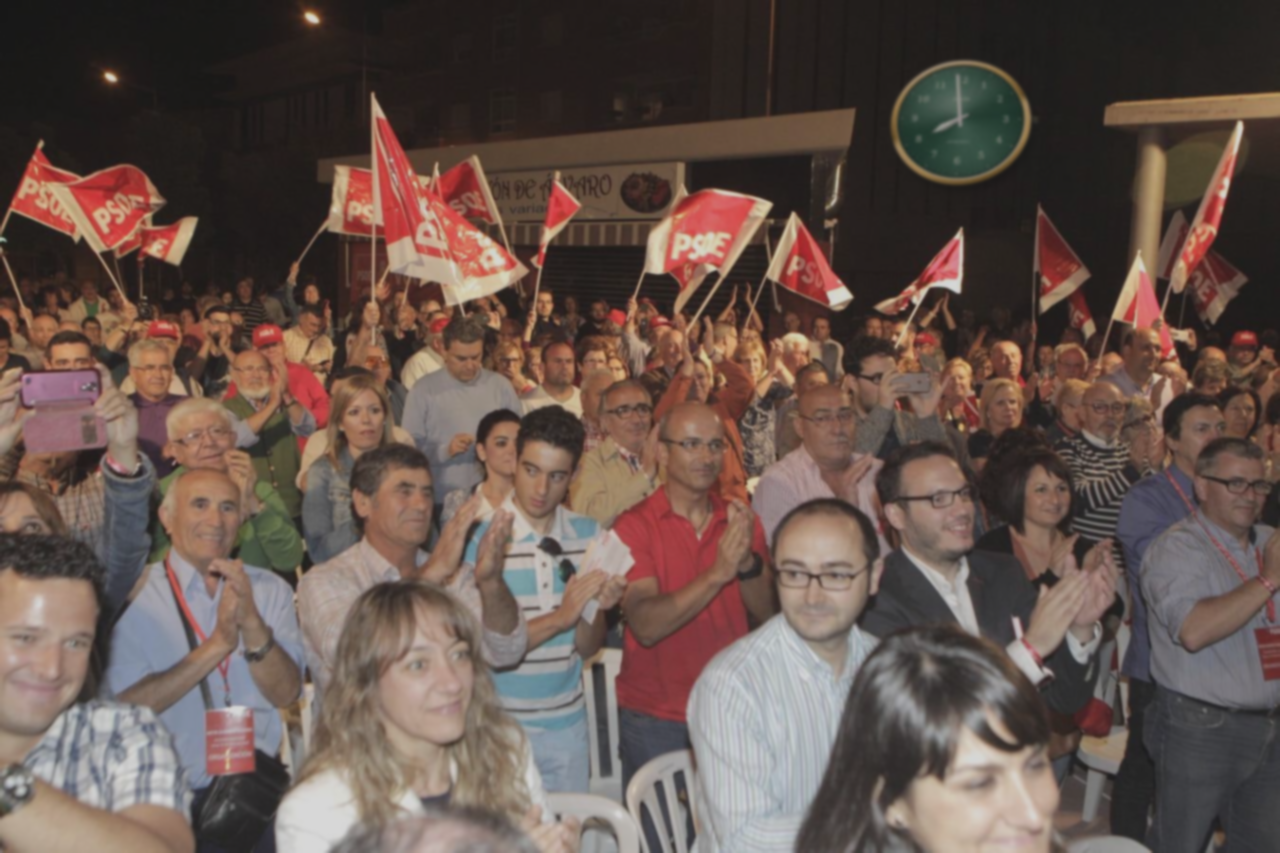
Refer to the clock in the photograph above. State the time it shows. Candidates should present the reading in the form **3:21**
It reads **7:59**
